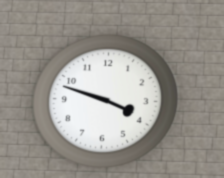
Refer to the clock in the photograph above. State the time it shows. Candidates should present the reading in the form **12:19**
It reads **3:48**
